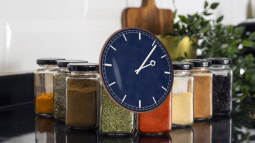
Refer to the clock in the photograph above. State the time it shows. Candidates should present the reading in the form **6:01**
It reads **2:06**
